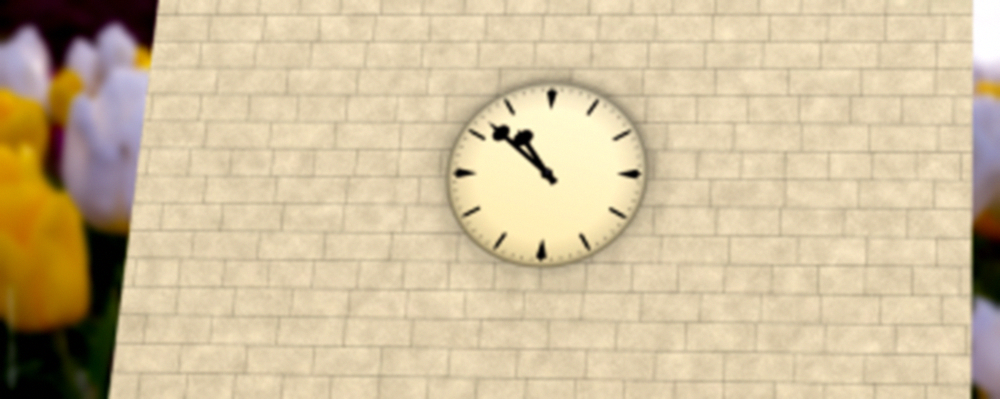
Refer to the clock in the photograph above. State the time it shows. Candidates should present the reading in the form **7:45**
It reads **10:52**
